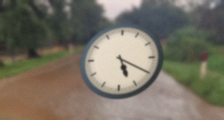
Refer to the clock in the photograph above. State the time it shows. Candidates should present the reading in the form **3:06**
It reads **5:20**
